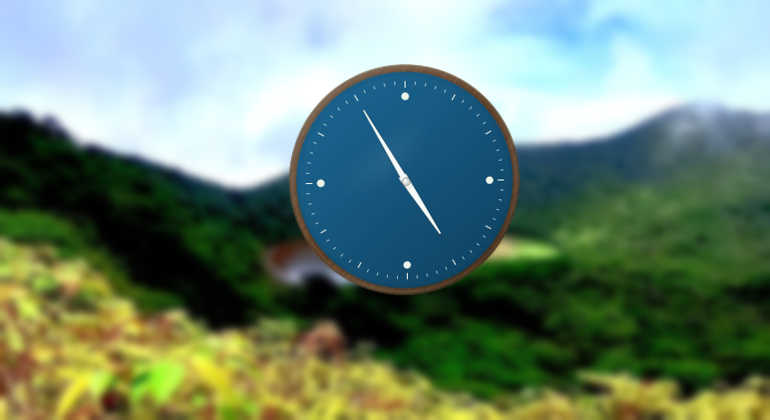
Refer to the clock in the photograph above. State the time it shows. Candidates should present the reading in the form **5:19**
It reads **4:55**
